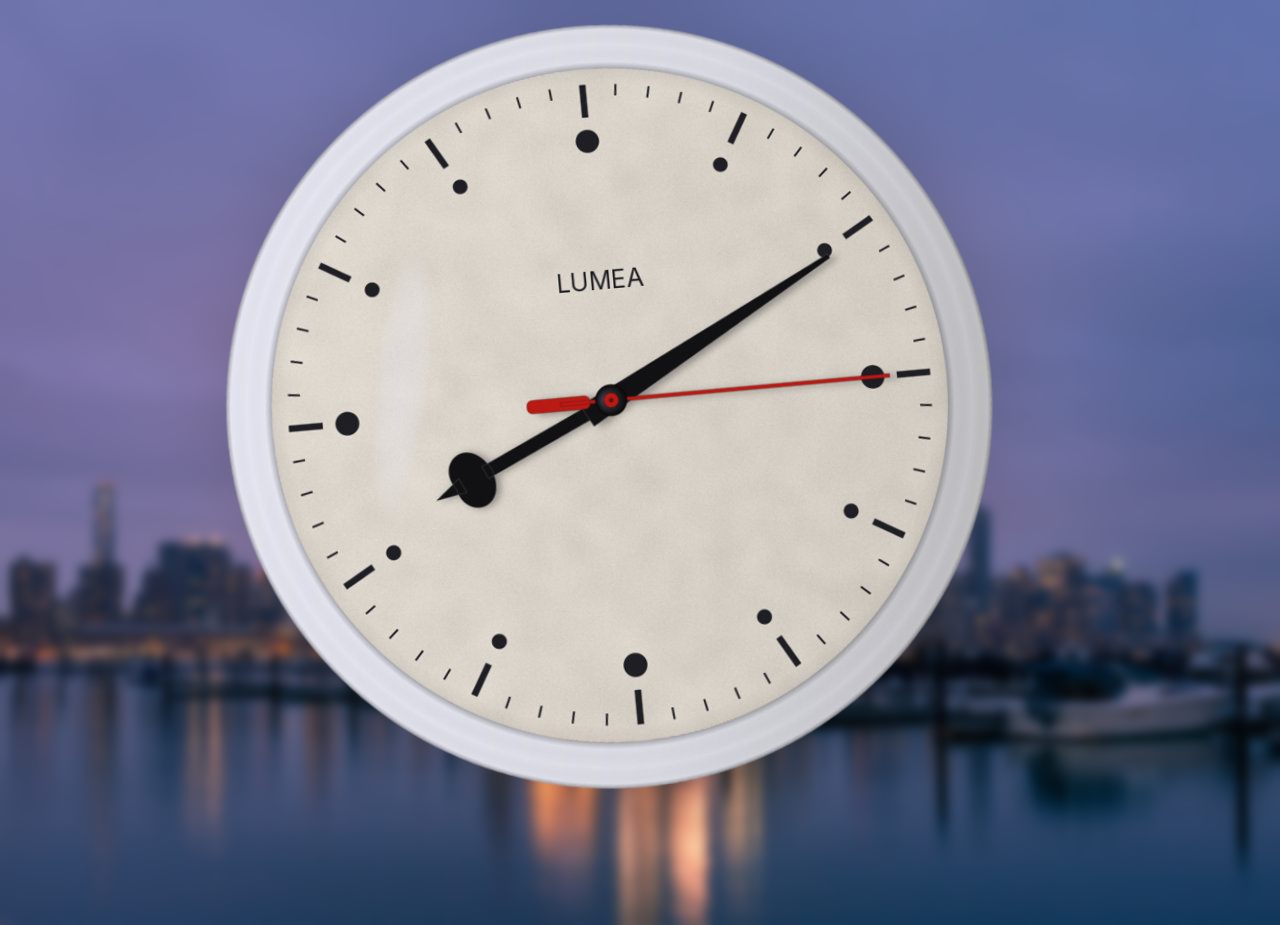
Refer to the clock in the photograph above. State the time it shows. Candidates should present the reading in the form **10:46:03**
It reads **8:10:15**
